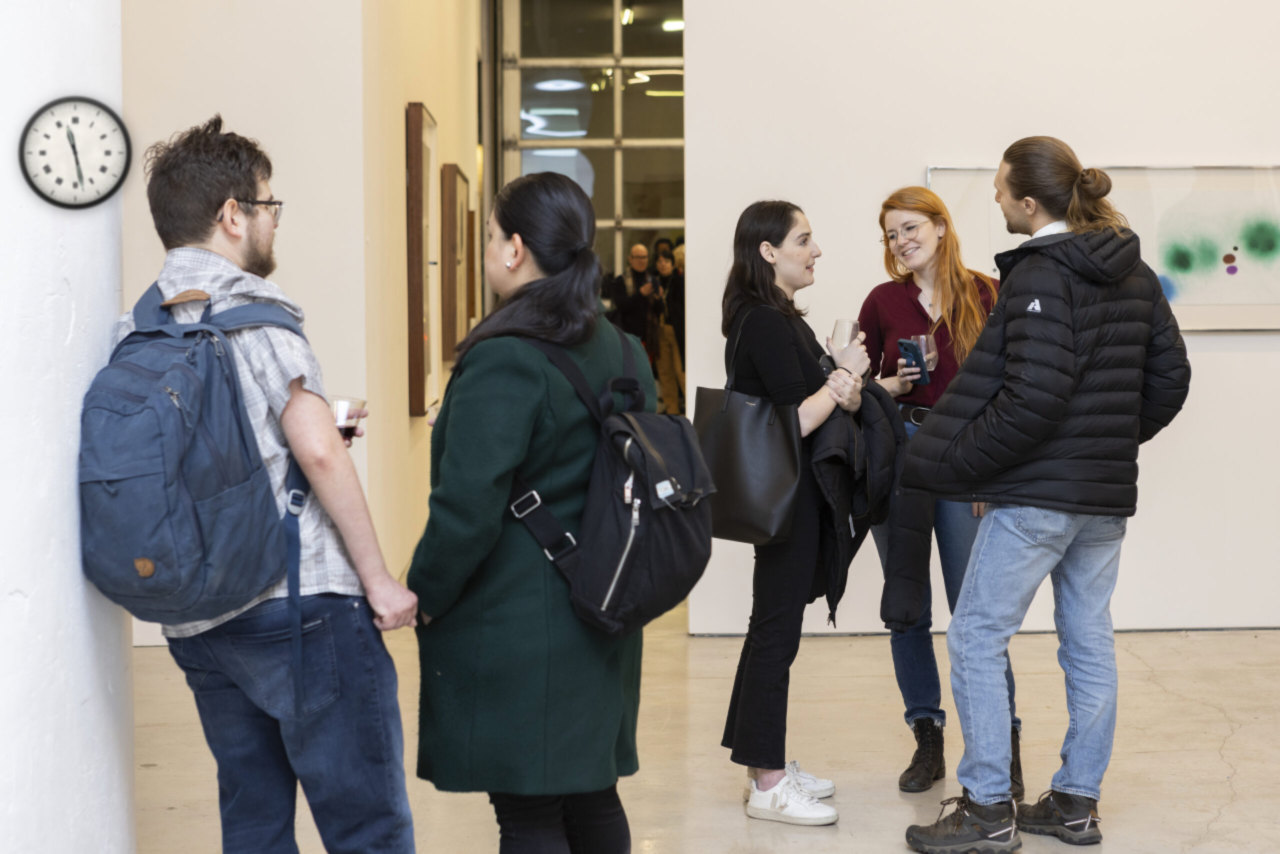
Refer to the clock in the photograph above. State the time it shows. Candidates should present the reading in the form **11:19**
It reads **11:28**
